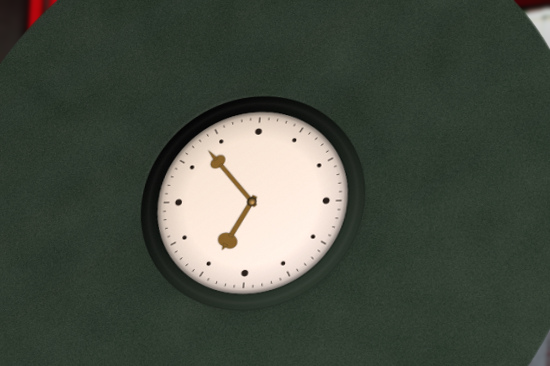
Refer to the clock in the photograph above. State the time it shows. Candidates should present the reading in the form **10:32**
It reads **6:53**
